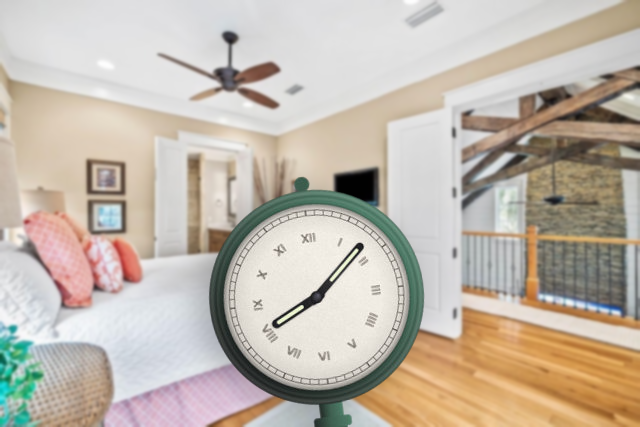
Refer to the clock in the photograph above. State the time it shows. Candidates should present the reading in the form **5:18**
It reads **8:08**
